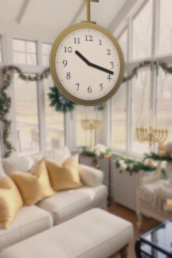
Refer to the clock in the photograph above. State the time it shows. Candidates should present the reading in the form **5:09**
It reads **10:18**
